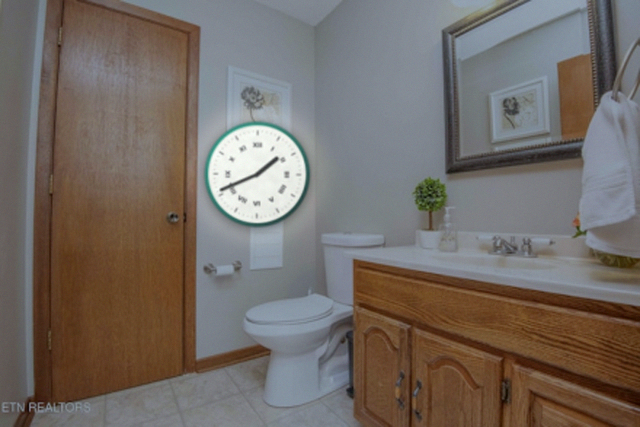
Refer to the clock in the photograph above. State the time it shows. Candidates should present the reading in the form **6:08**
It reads **1:41**
